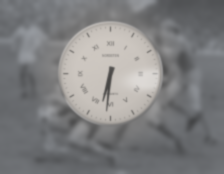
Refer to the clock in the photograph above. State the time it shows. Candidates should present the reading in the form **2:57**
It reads **6:31**
